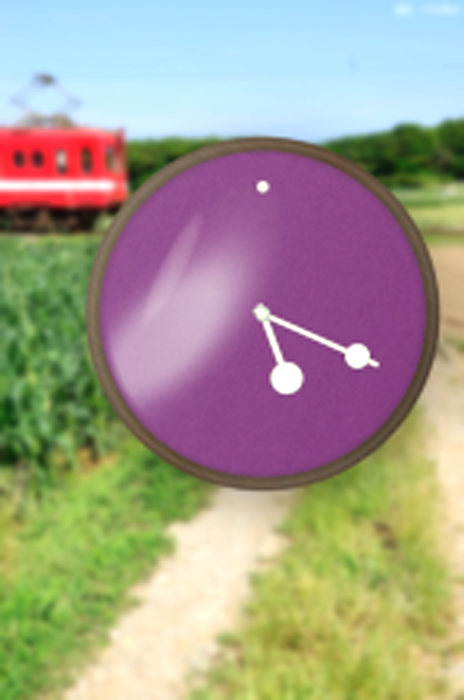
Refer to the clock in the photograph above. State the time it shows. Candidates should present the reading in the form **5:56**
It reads **5:19**
